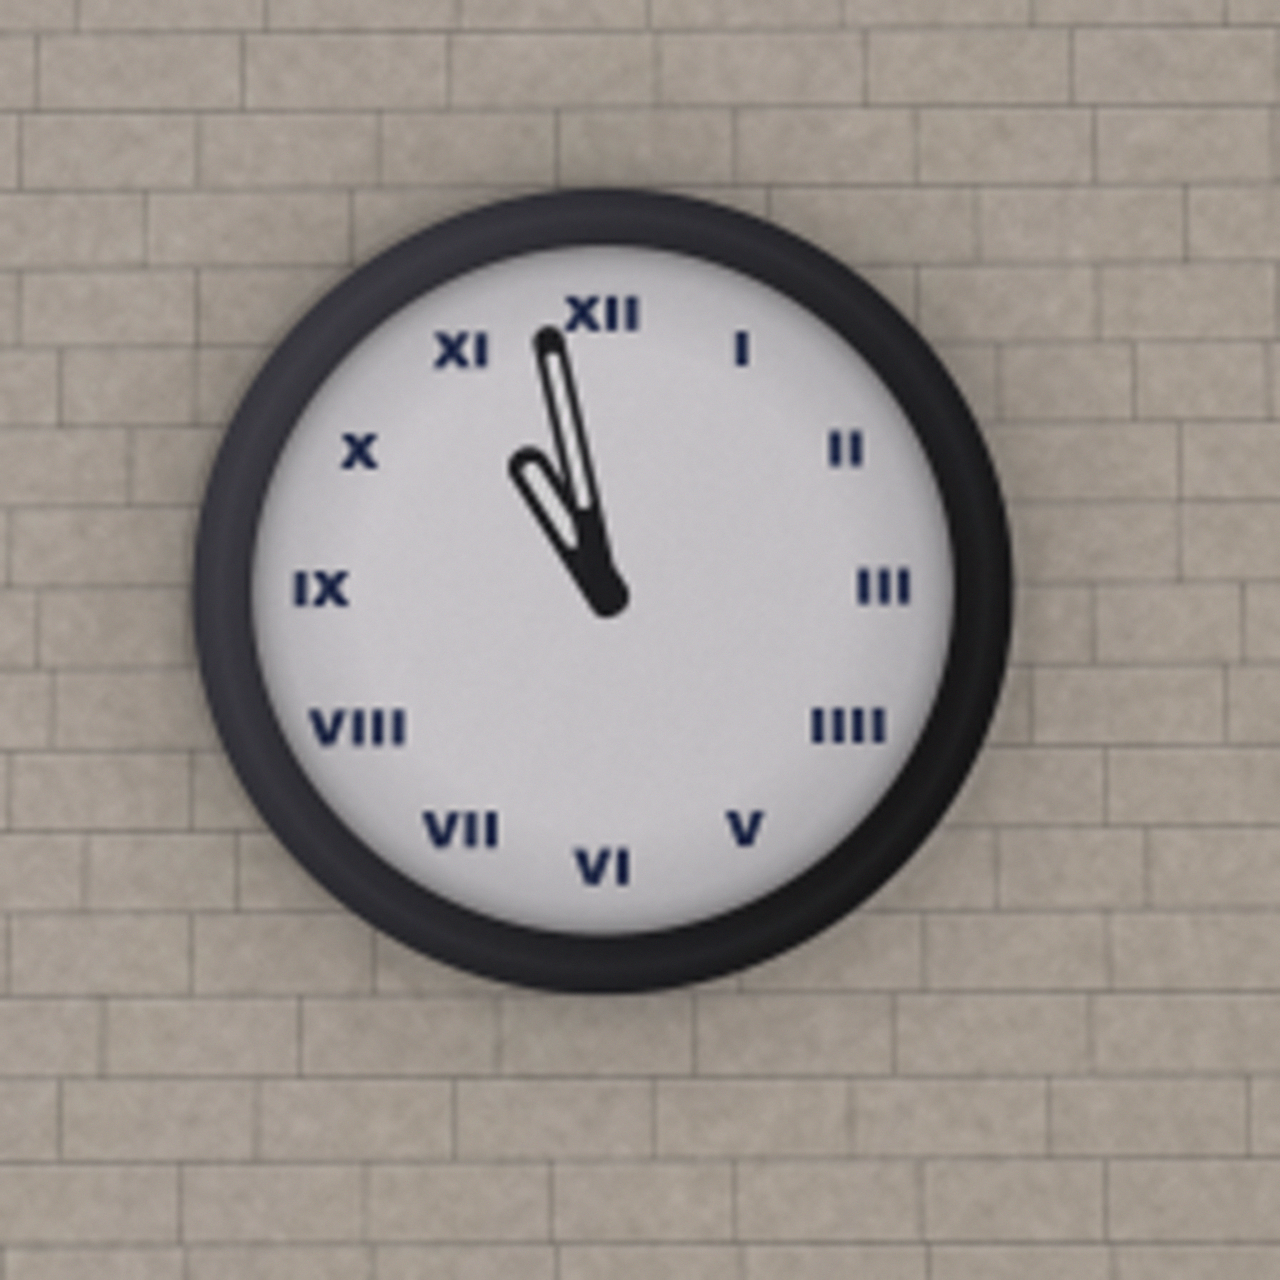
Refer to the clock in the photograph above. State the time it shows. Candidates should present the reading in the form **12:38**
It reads **10:58**
